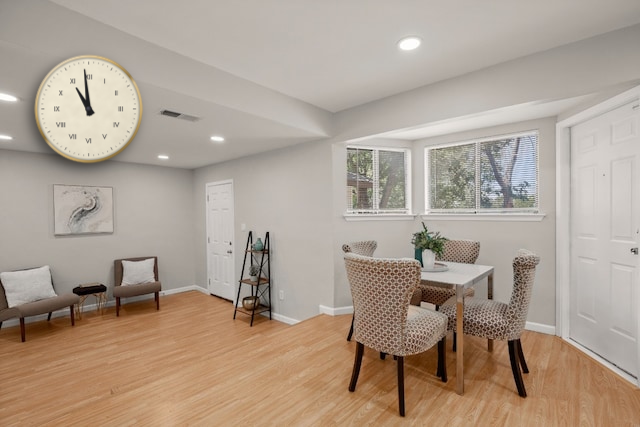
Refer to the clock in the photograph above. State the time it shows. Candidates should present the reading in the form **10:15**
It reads **10:59**
